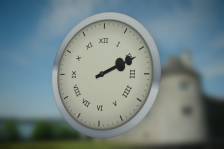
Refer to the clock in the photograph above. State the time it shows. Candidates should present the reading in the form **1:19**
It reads **2:11**
